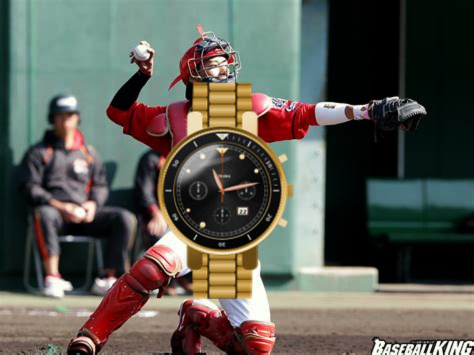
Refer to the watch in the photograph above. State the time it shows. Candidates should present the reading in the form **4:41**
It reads **11:13**
